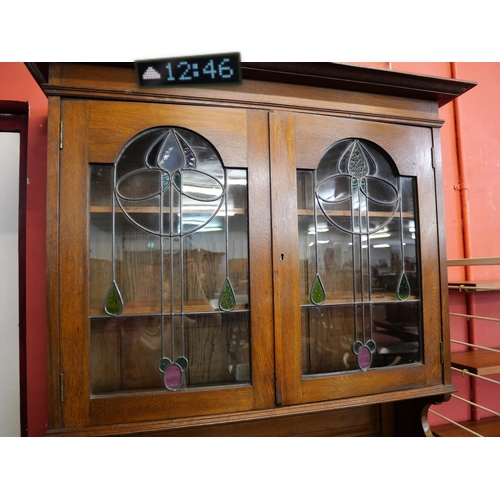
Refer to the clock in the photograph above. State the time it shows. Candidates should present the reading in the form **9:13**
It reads **12:46**
